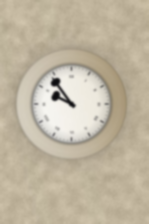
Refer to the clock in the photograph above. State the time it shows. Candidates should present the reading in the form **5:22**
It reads **9:54**
